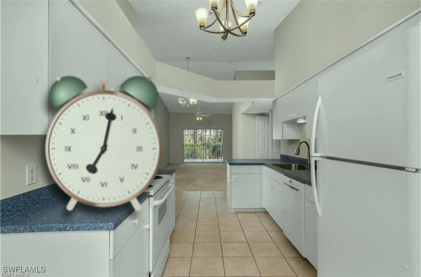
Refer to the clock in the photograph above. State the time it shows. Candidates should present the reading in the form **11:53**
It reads **7:02**
